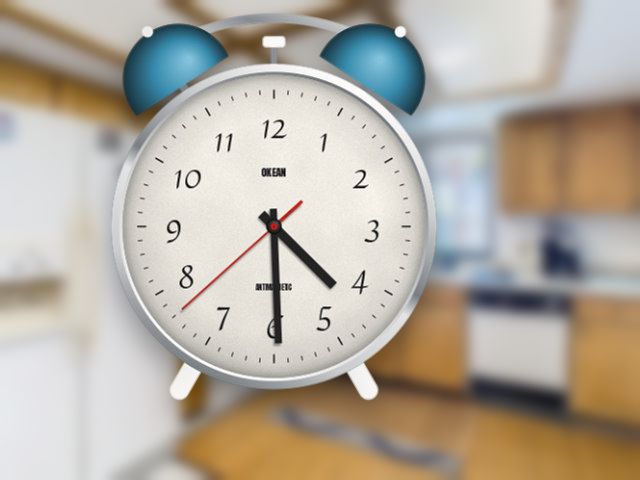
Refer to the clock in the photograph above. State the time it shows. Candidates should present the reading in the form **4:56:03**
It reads **4:29:38**
